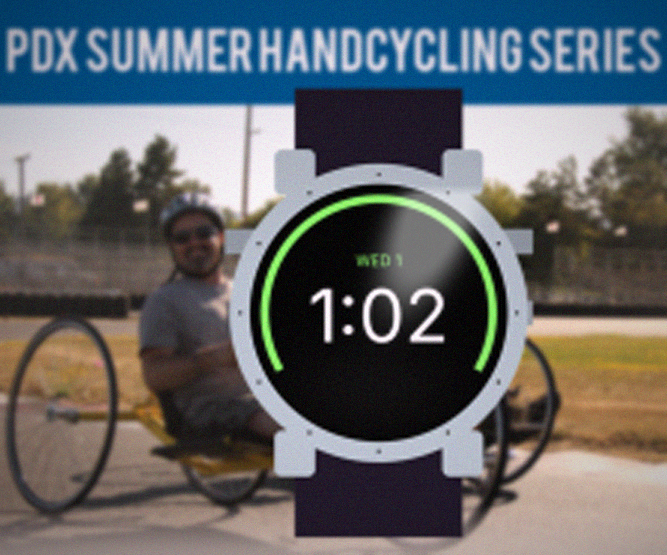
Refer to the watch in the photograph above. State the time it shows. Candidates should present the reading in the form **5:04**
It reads **1:02**
